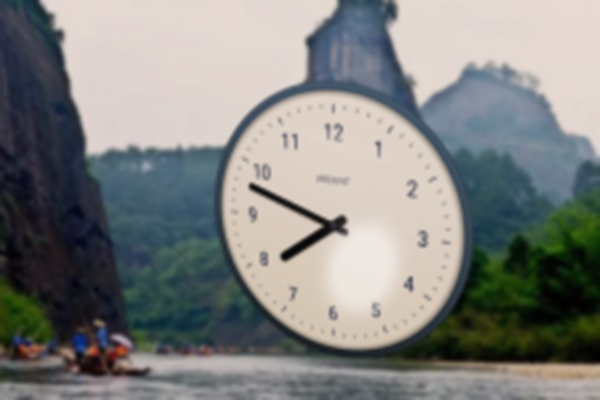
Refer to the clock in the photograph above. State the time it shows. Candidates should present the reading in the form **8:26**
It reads **7:48**
